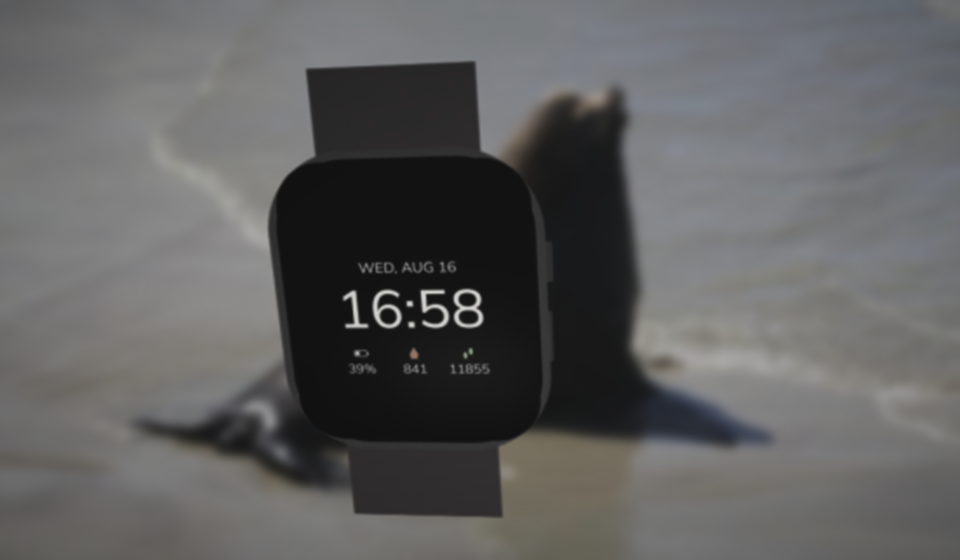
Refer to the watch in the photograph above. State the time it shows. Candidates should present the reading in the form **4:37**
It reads **16:58**
